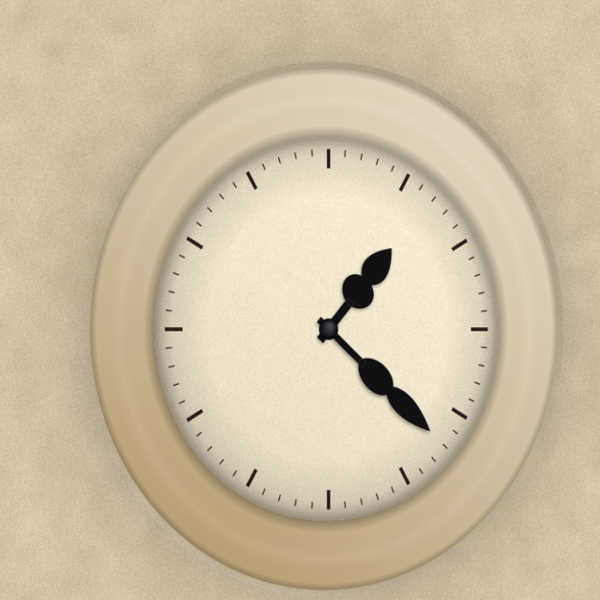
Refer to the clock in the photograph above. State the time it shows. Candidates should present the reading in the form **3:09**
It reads **1:22**
